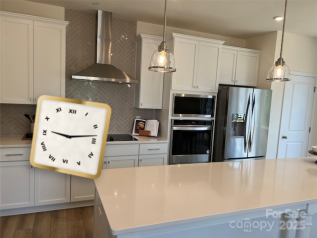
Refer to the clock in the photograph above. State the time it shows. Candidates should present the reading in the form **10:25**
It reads **9:13**
